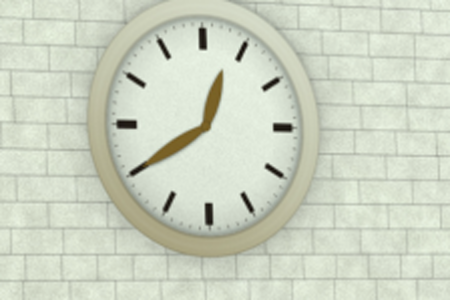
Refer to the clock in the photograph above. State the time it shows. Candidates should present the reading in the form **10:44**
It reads **12:40**
